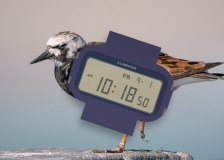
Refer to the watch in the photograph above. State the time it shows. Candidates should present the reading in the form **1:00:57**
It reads **10:18:50**
